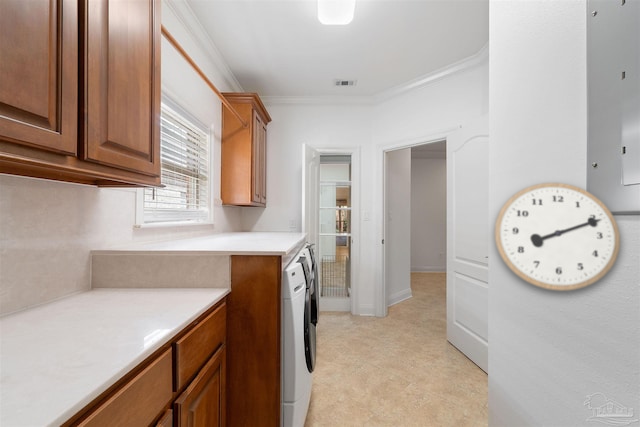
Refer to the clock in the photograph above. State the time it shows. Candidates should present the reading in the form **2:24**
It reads **8:11**
